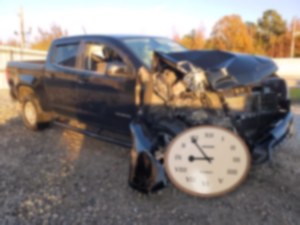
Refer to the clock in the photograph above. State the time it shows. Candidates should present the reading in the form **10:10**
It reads **8:54**
